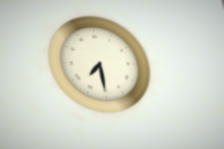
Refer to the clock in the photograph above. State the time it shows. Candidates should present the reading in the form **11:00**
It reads **7:30**
